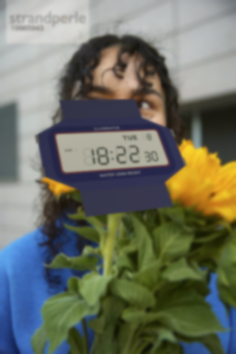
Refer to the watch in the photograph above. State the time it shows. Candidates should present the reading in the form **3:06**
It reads **18:22**
